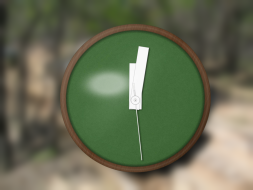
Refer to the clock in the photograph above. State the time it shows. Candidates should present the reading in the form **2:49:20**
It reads **12:01:29**
